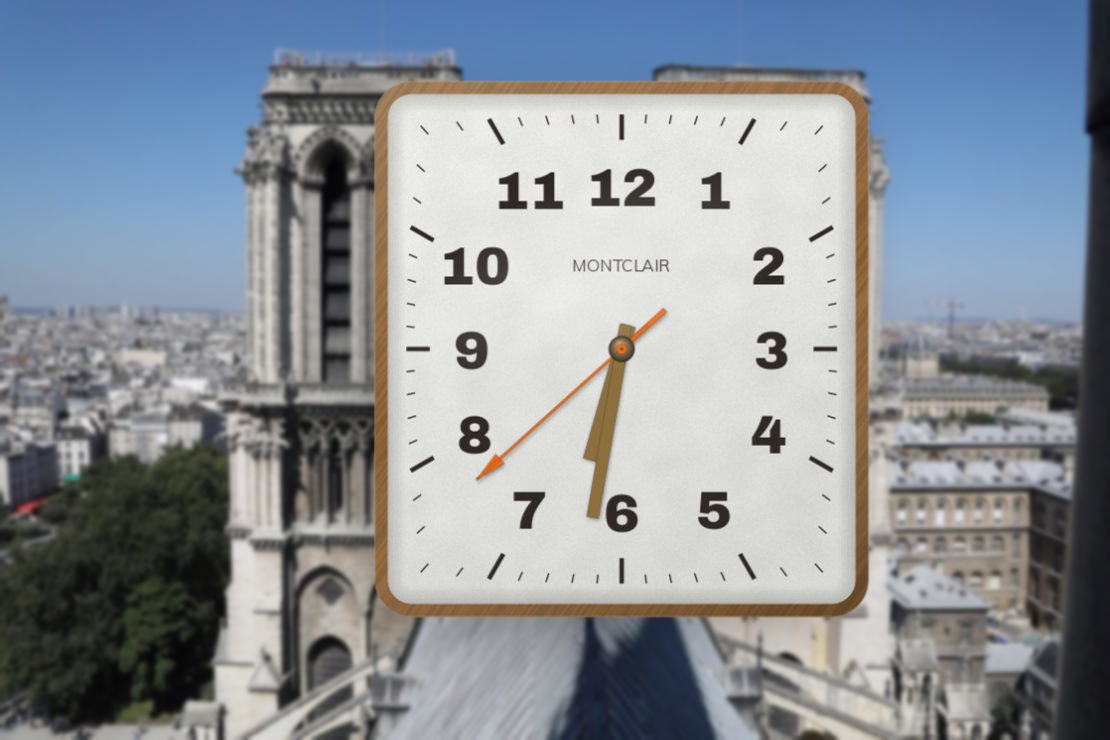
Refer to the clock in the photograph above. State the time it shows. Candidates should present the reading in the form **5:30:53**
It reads **6:31:38**
